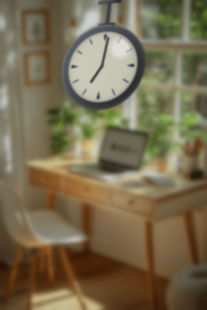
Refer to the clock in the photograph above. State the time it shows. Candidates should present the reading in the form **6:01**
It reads **7:01**
